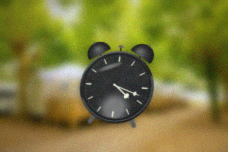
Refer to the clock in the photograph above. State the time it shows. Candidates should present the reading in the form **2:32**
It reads **4:18**
